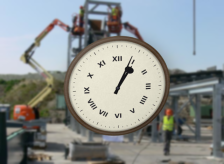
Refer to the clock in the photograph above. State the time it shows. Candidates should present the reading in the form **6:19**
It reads **1:04**
